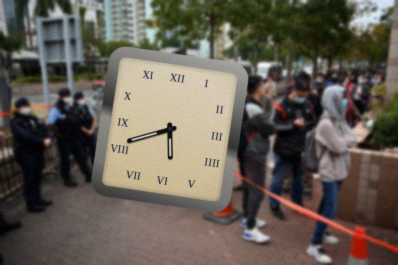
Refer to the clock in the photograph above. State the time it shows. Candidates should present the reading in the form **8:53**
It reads **5:41**
